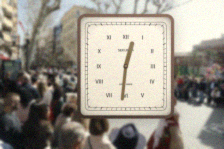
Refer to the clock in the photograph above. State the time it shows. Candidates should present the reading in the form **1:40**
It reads **12:31**
